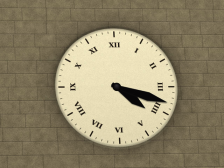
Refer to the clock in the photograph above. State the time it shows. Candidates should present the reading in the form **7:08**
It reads **4:18**
